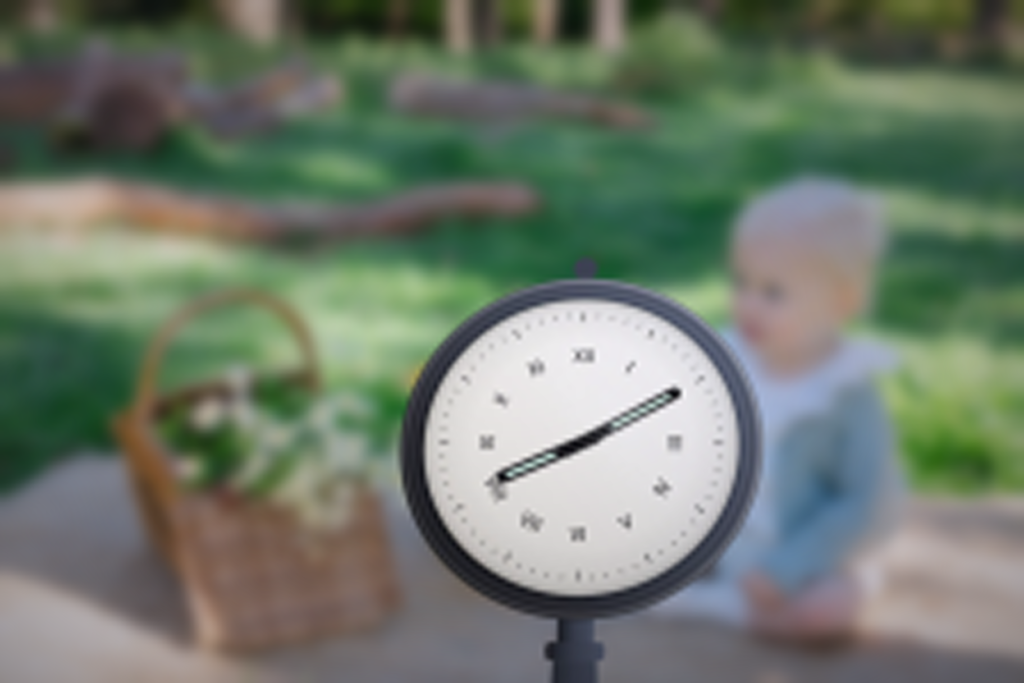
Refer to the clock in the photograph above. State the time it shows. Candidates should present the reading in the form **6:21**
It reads **8:10**
